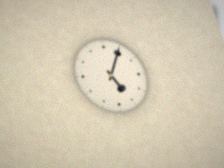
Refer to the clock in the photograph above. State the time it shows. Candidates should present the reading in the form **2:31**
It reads **5:05**
